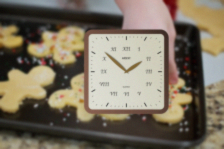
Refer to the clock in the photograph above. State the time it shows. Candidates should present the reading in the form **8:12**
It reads **1:52**
